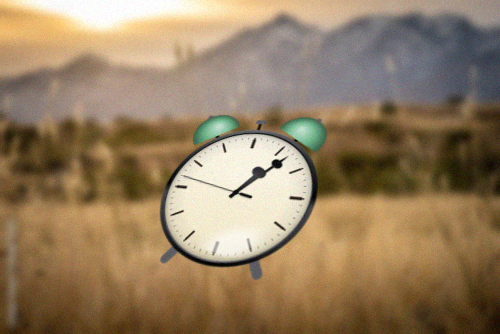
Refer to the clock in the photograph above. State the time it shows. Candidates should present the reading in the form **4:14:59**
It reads **1:06:47**
